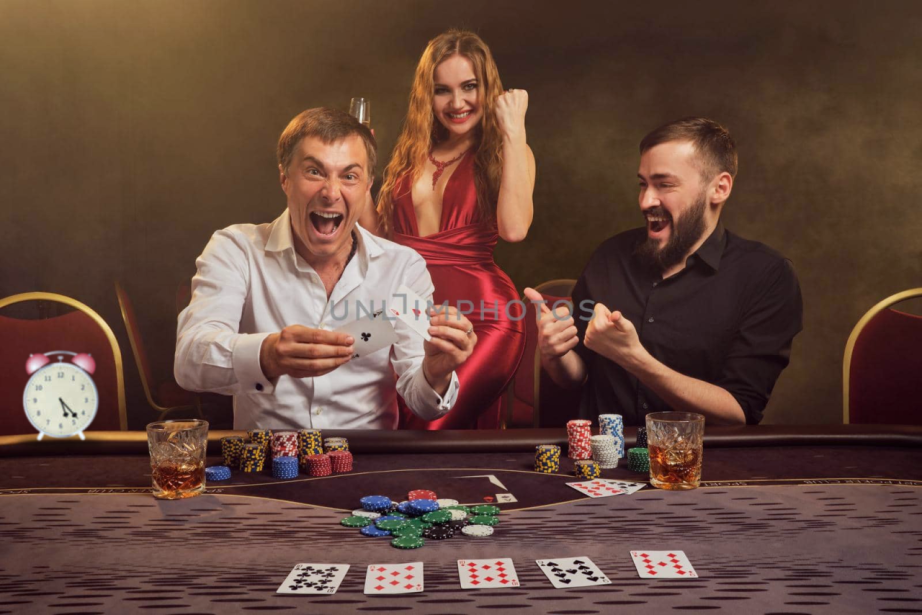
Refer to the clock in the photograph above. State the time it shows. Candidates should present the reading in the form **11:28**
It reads **5:23**
